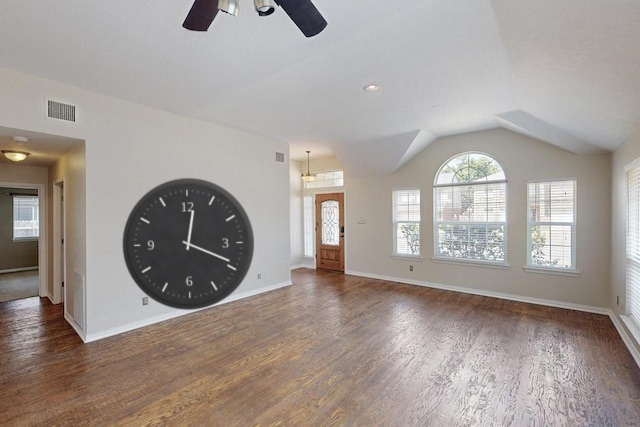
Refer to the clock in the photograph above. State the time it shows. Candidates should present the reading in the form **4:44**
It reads **12:19**
